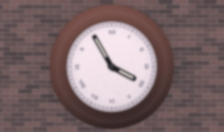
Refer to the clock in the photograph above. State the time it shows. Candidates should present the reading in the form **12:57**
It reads **3:55**
